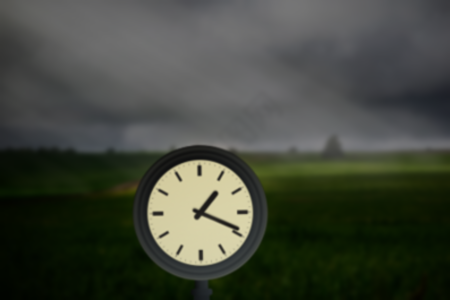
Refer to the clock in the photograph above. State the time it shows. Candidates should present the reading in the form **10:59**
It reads **1:19**
